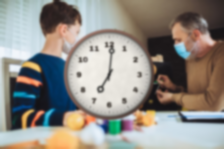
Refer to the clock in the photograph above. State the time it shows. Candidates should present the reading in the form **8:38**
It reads **7:01**
